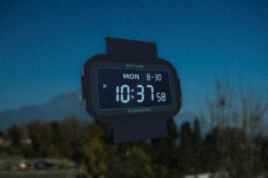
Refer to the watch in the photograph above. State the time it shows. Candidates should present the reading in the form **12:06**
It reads **10:37**
